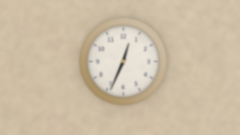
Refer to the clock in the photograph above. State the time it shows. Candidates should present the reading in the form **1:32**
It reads **12:34**
